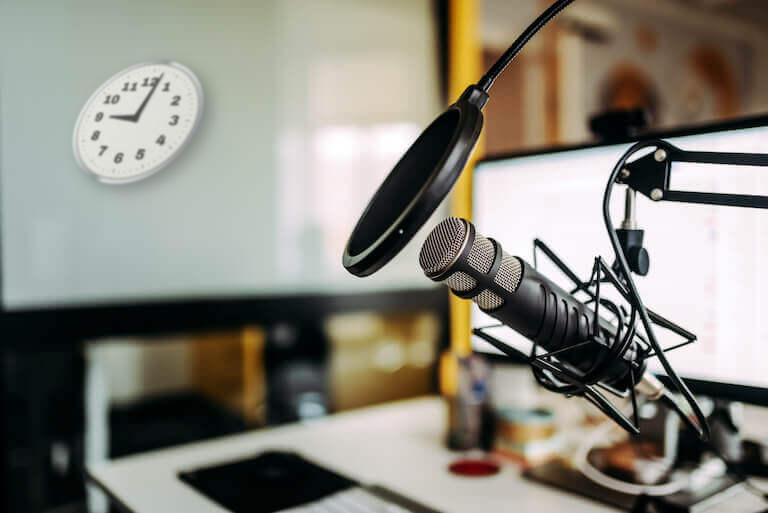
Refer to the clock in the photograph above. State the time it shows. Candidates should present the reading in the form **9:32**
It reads **9:02**
